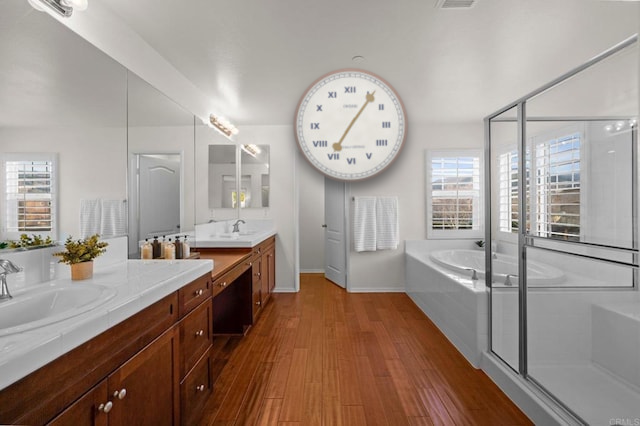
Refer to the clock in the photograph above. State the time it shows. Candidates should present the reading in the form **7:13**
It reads **7:06**
